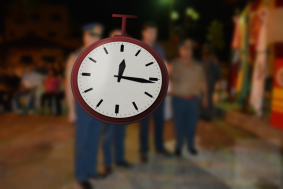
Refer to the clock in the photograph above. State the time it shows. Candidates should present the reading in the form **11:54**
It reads **12:16**
